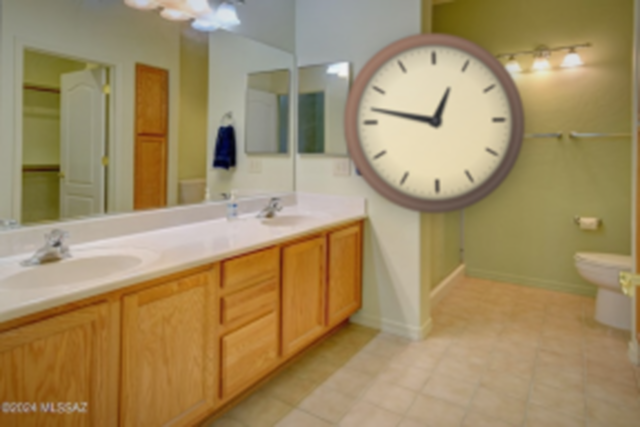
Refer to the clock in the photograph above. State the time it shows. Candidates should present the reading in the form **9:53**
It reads **12:47**
